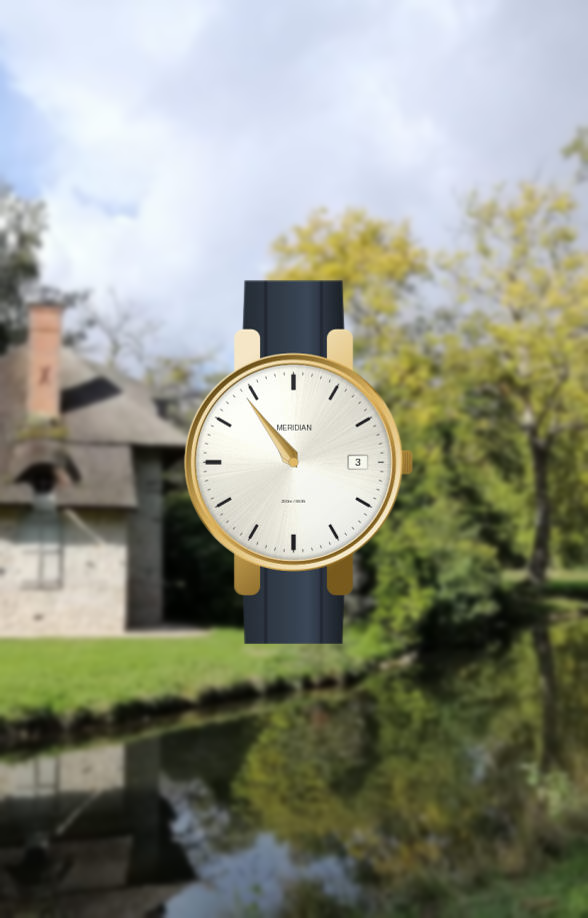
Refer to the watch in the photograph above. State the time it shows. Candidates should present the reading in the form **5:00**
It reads **10:54**
